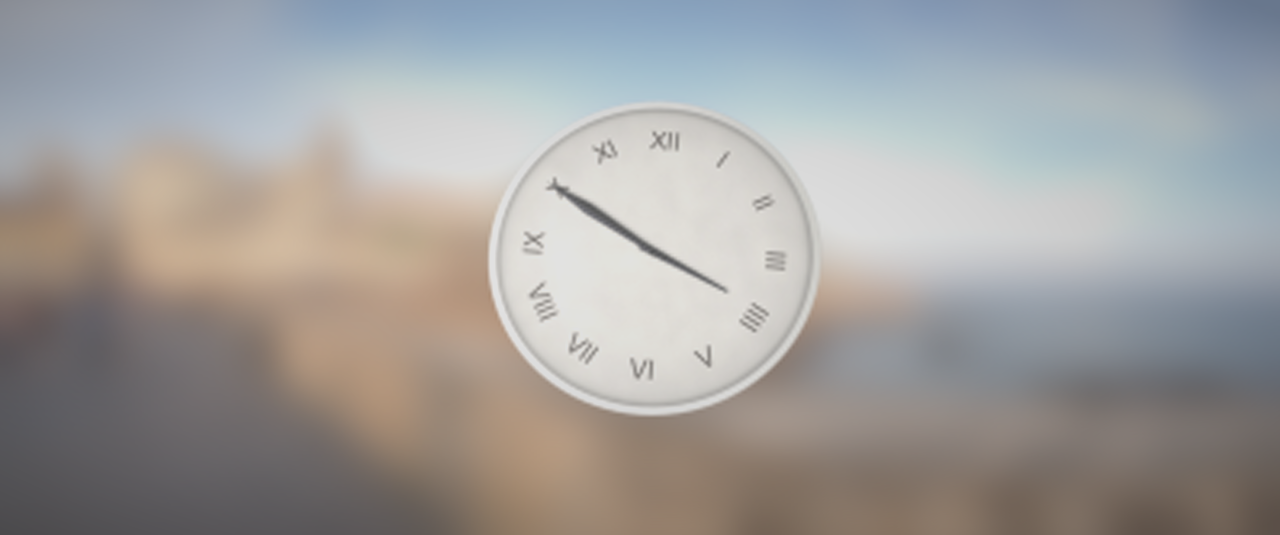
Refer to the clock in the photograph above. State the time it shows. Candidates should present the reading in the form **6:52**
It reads **3:50**
